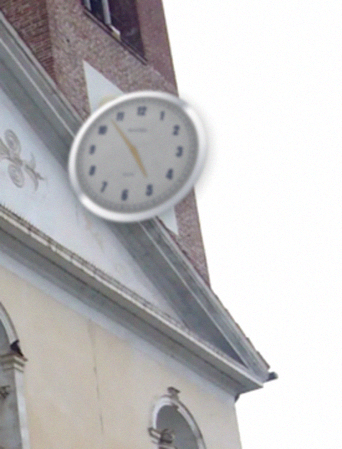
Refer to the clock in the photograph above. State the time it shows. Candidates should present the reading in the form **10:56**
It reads **4:53**
